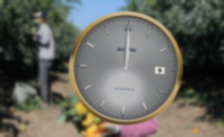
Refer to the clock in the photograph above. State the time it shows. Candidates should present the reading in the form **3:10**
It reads **12:00**
